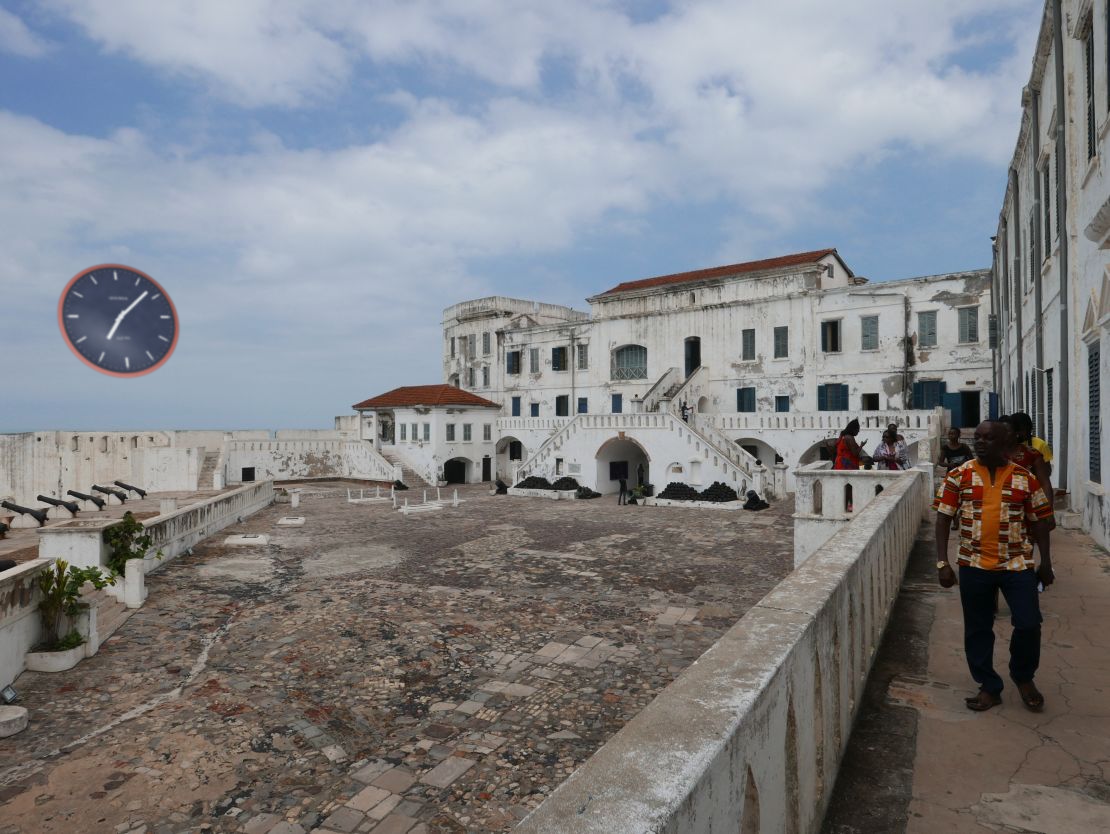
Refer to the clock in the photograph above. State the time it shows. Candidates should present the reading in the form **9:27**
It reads **7:08**
